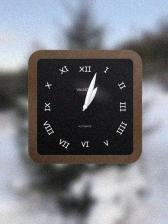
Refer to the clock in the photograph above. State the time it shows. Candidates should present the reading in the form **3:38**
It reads **1:03**
